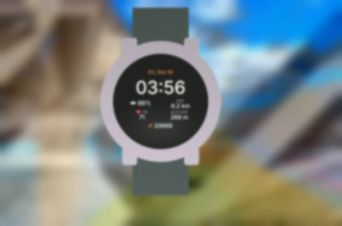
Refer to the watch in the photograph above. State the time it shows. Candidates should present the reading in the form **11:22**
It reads **3:56**
